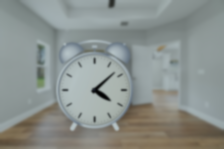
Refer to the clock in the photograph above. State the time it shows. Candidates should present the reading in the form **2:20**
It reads **4:08**
